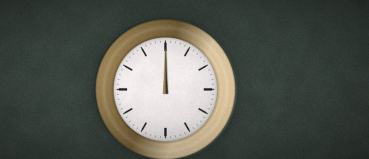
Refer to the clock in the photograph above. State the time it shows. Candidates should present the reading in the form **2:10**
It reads **12:00**
